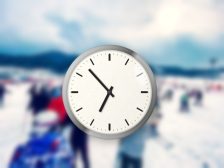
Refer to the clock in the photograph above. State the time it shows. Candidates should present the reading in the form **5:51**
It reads **6:53**
